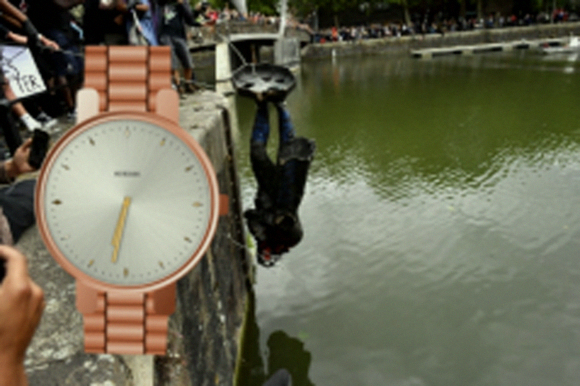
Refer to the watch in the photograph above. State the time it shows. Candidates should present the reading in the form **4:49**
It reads **6:32**
